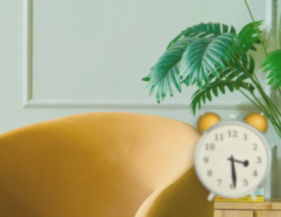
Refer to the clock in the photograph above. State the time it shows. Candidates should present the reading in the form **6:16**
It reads **3:29**
